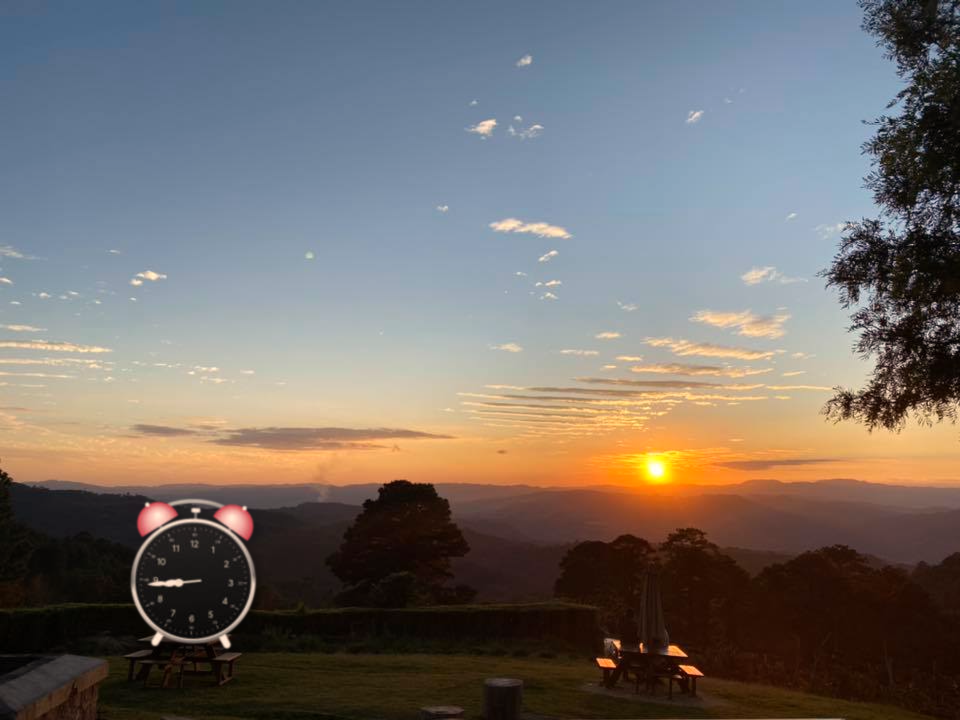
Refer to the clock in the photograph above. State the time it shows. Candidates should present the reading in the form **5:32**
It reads **8:44**
